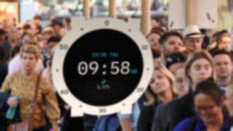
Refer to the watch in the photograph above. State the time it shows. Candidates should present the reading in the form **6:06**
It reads **9:58**
